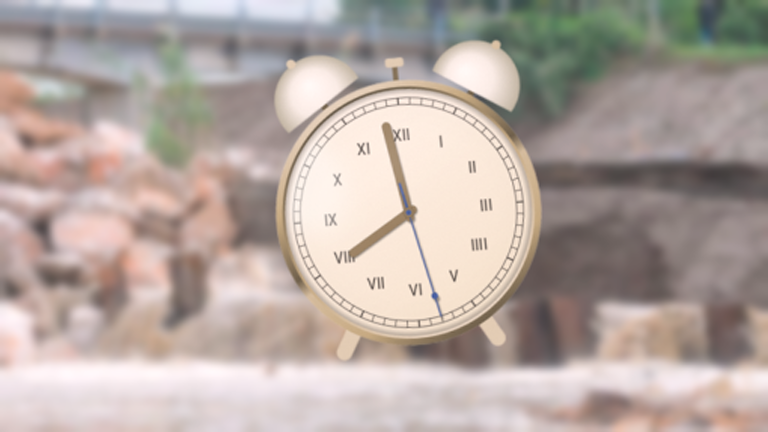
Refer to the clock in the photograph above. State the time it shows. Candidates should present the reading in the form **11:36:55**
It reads **7:58:28**
